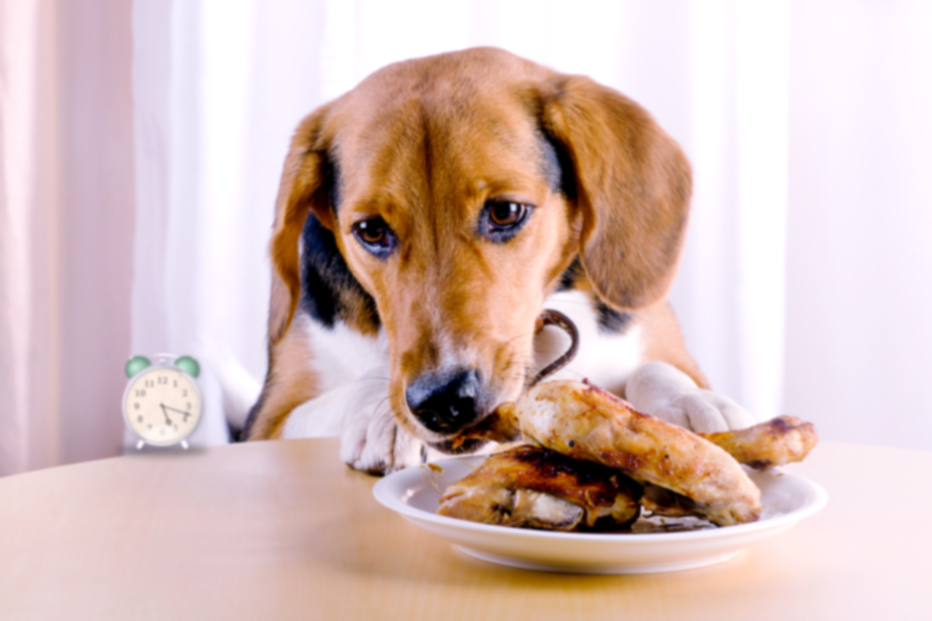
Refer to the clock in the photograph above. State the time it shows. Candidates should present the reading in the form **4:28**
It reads **5:18**
